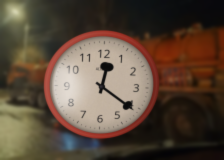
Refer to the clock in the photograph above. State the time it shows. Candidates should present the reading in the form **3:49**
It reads **12:21**
